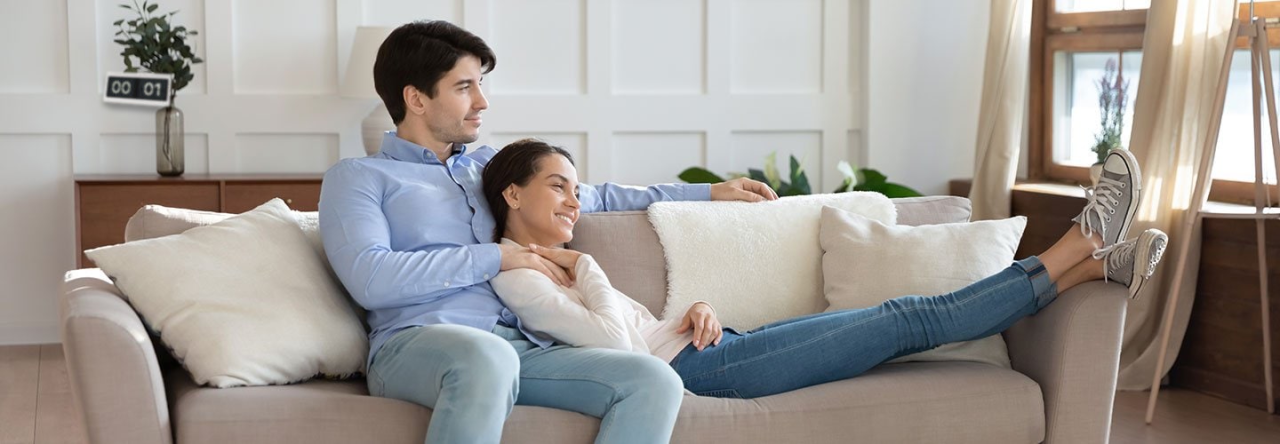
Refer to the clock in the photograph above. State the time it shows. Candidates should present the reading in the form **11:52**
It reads **0:01**
